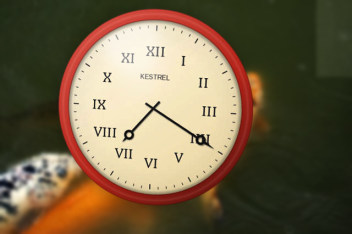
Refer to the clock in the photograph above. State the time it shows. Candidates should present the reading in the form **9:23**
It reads **7:20**
